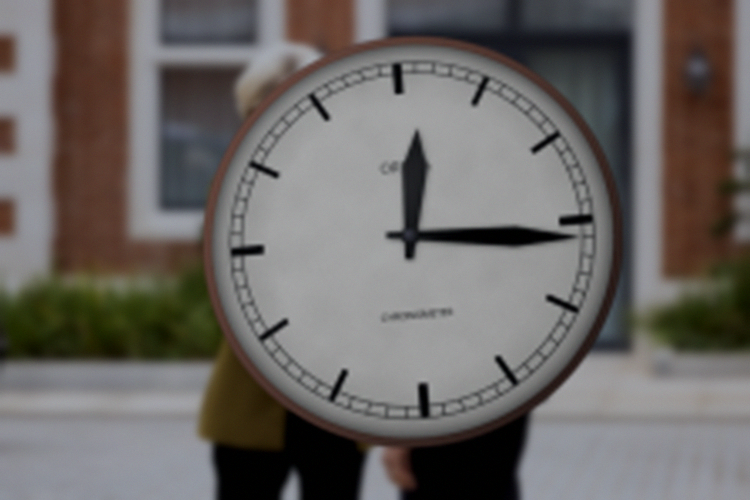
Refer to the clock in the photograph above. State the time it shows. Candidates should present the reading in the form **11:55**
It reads **12:16**
